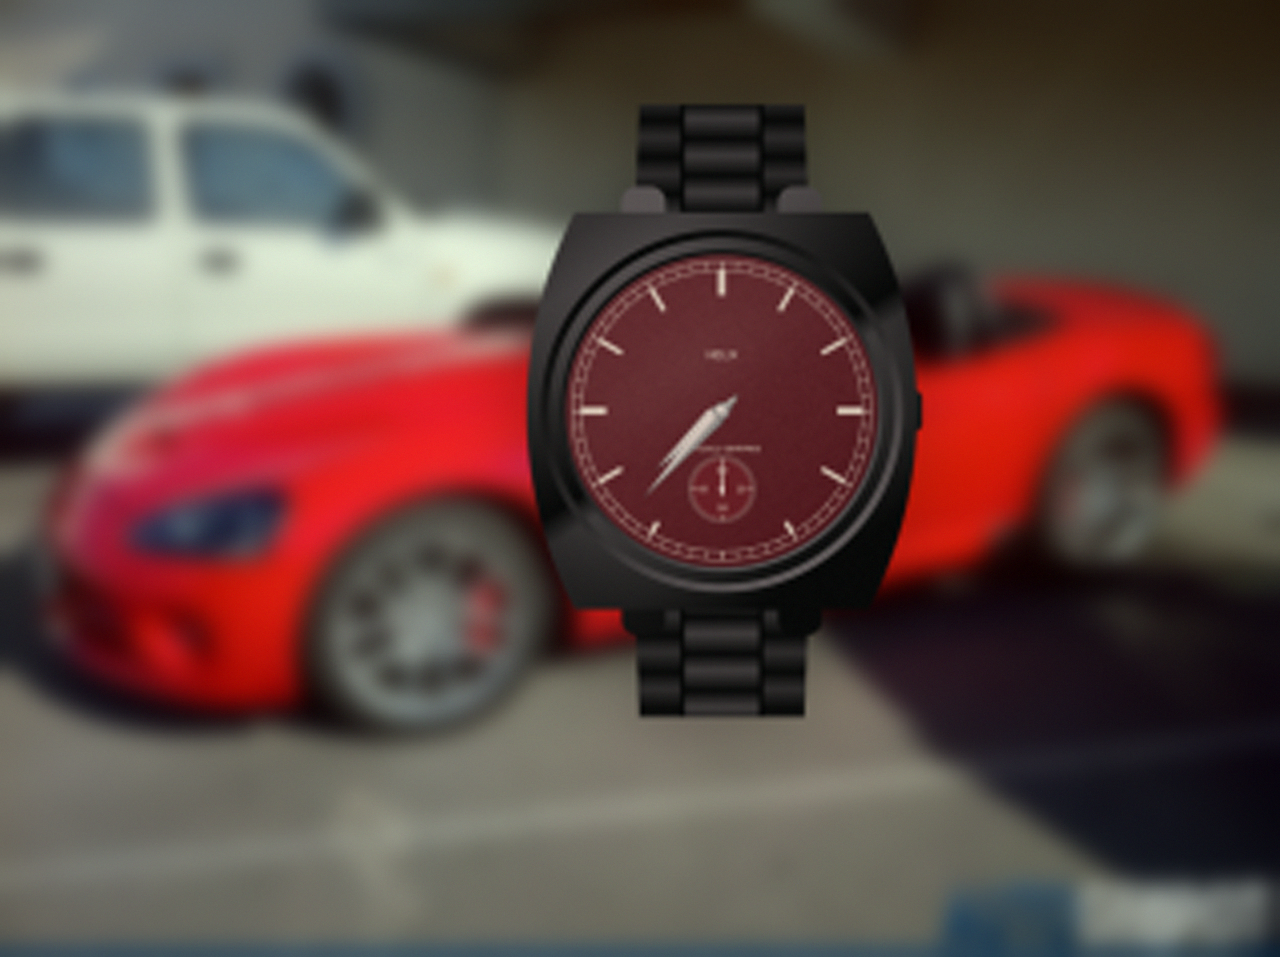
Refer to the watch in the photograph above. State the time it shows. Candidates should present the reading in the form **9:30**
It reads **7:37**
